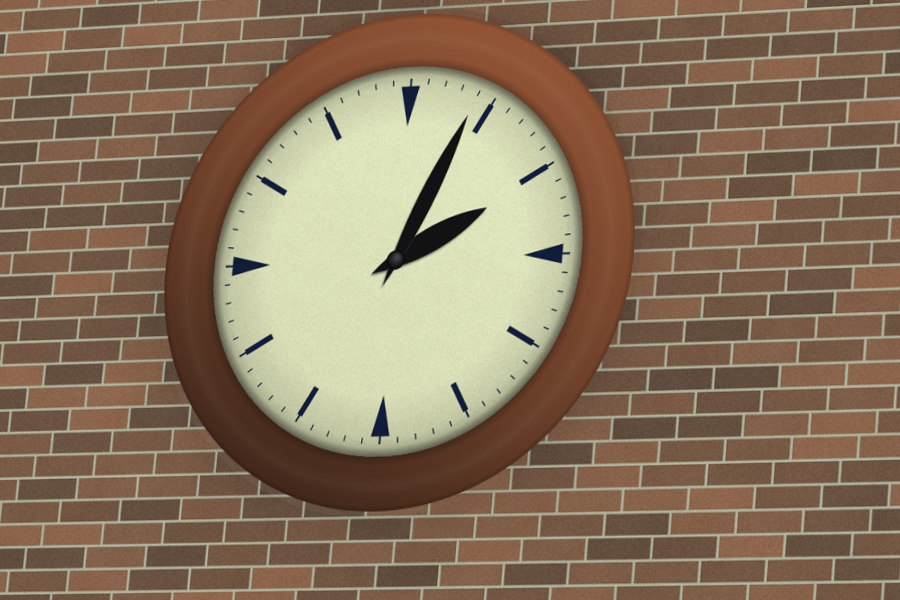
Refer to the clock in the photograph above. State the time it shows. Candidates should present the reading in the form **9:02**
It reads **2:04**
